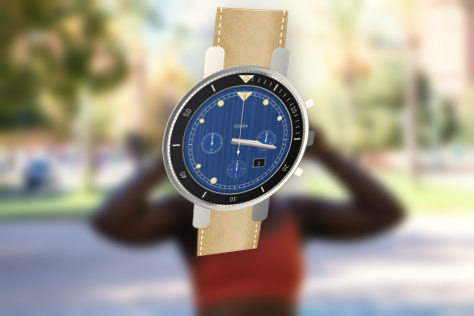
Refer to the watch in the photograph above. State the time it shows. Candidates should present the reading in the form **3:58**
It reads **3:17**
